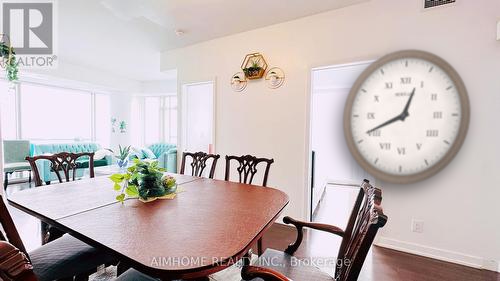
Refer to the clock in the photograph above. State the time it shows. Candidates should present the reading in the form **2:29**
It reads **12:41**
